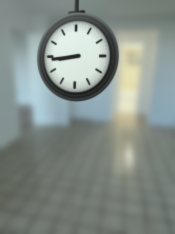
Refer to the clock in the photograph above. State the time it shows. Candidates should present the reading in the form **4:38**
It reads **8:44**
